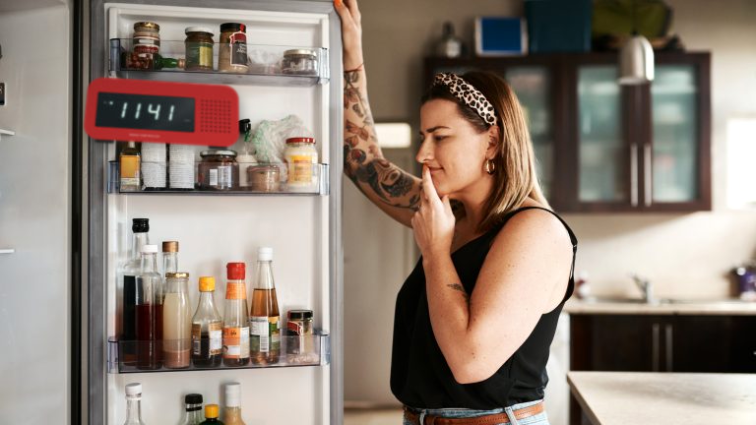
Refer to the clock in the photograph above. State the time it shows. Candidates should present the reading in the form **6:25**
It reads **11:41**
